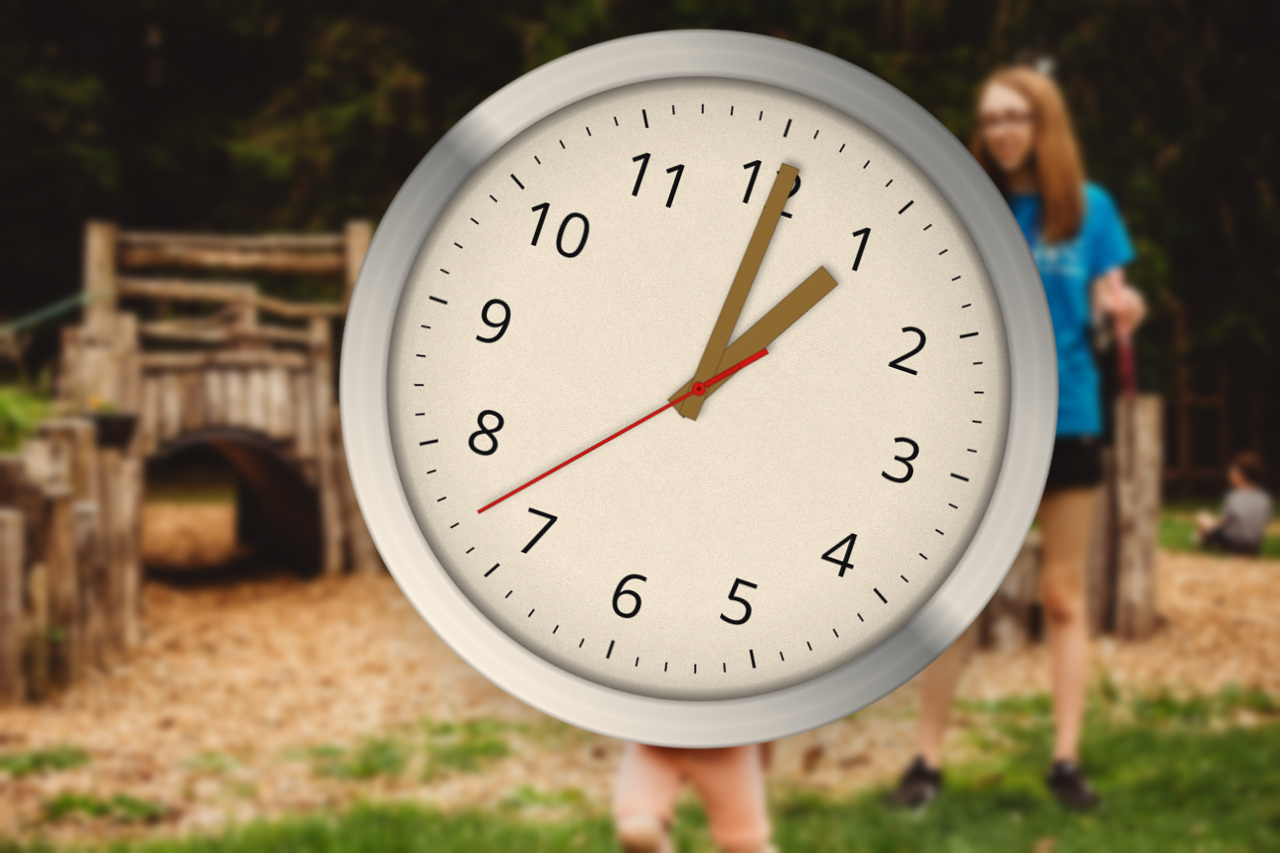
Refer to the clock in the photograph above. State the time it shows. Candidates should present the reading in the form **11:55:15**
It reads **1:00:37**
